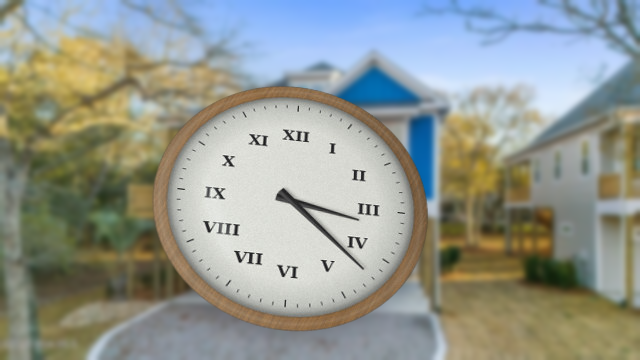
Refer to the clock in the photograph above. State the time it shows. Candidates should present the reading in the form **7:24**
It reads **3:22**
